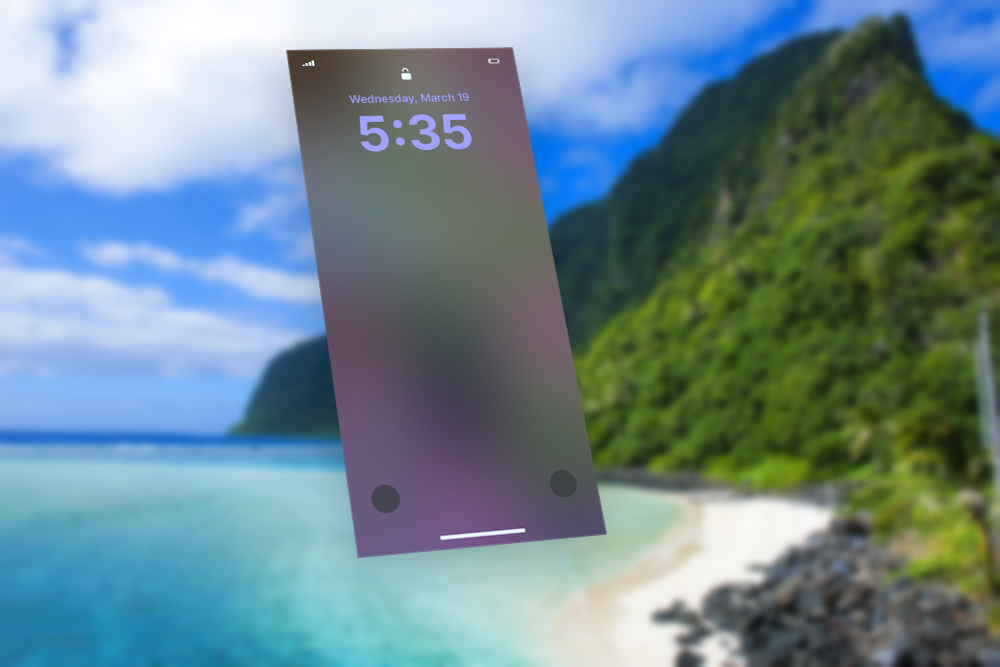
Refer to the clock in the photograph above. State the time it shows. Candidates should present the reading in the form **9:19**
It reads **5:35**
